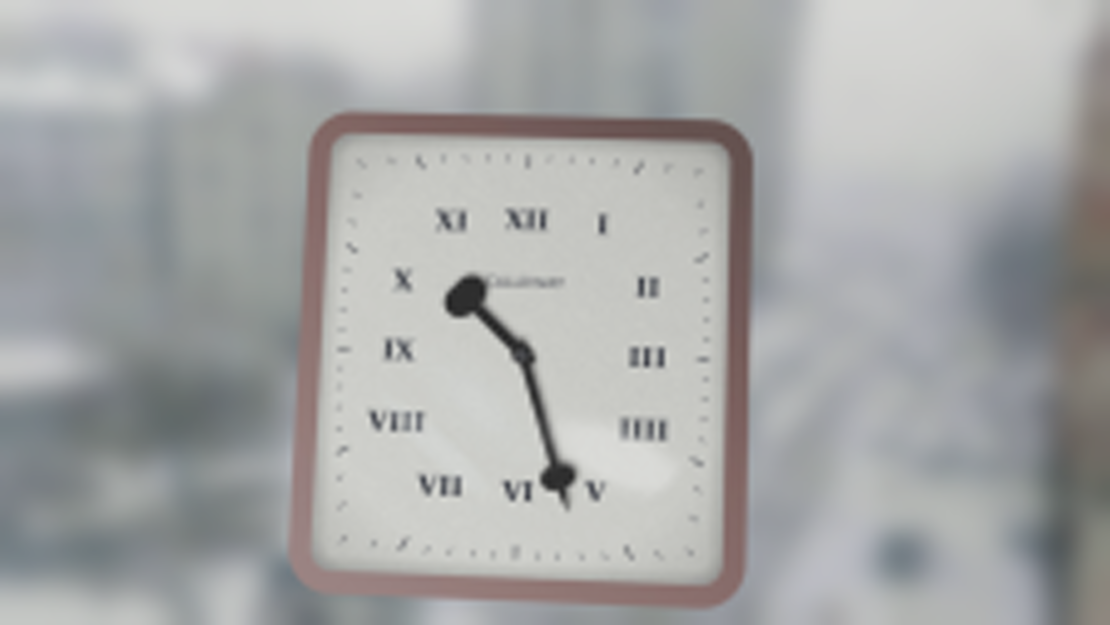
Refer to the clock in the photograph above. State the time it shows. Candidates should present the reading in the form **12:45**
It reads **10:27**
